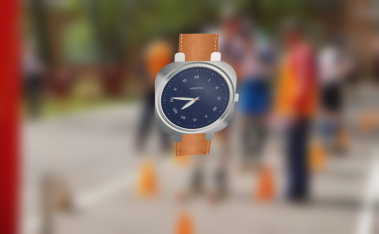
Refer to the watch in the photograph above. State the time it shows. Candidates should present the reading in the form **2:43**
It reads **7:46**
